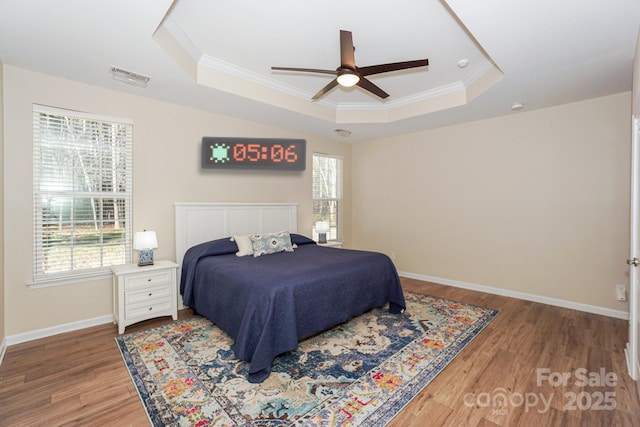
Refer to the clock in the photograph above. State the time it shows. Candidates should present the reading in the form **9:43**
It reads **5:06**
